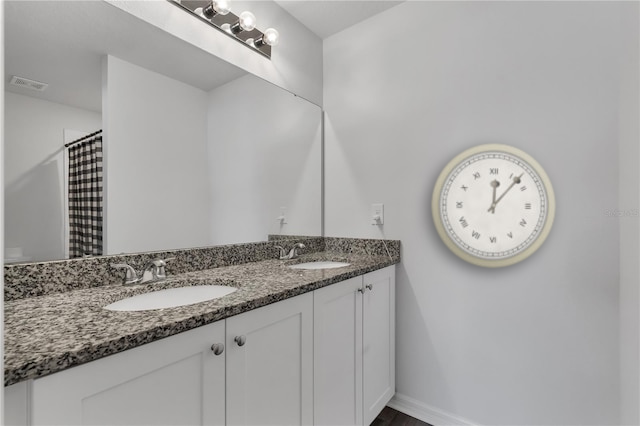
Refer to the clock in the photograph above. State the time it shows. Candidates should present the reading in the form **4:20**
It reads **12:07**
